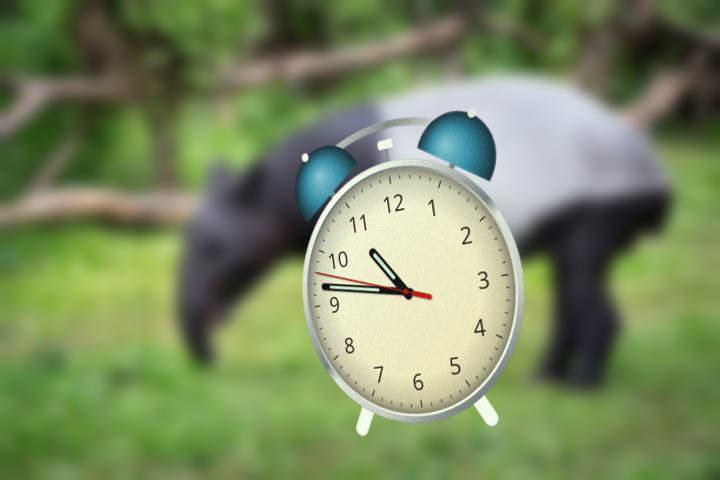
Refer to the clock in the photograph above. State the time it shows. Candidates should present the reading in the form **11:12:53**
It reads **10:46:48**
